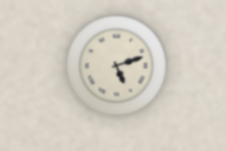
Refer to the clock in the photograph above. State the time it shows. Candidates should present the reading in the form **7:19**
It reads **5:12**
